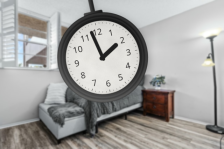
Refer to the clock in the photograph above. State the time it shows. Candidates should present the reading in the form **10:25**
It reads **1:58**
